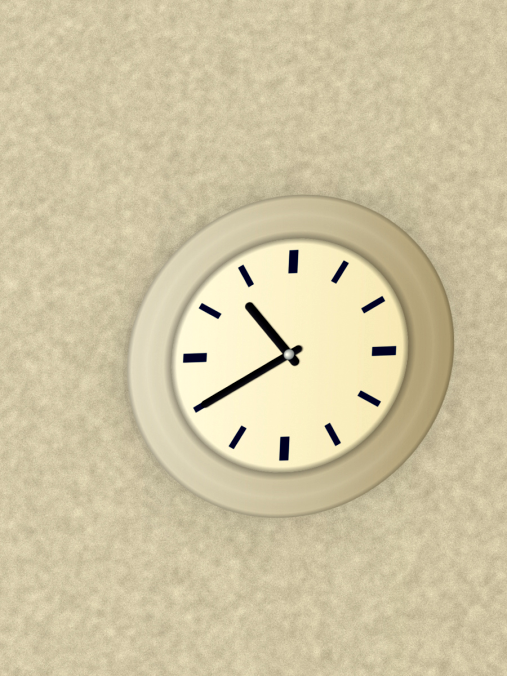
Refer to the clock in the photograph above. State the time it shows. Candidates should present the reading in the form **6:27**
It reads **10:40**
